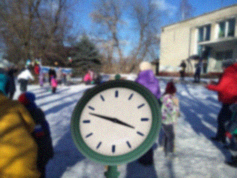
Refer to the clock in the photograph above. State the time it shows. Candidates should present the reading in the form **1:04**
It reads **3:48**
